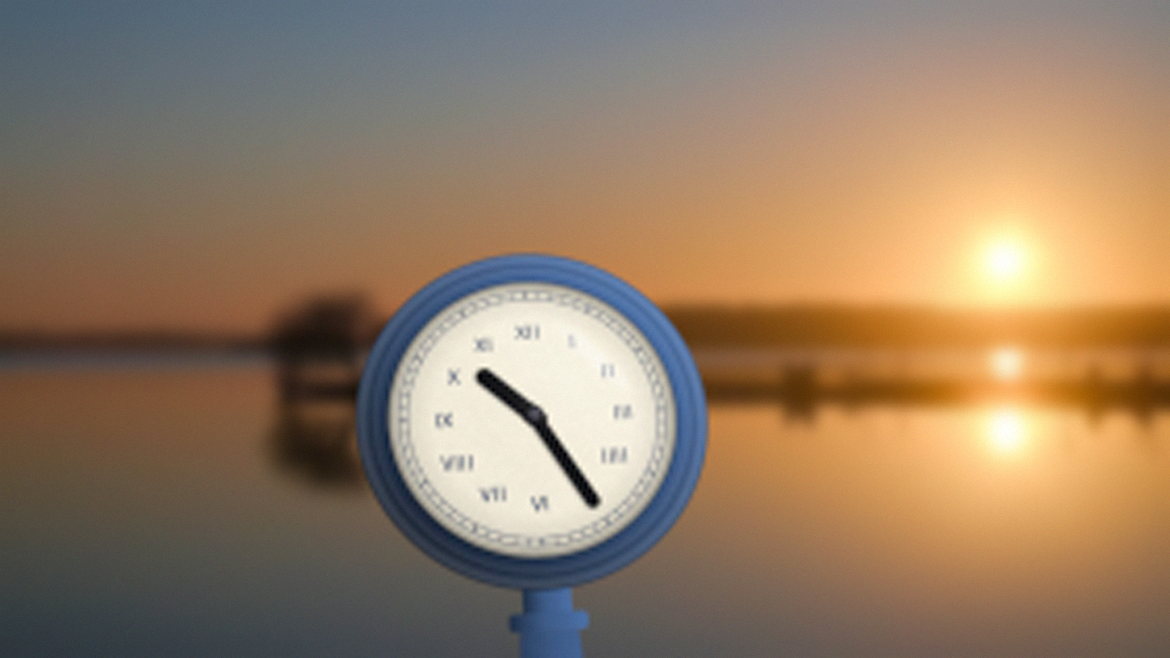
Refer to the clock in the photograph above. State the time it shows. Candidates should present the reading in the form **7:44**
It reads **10:25**
